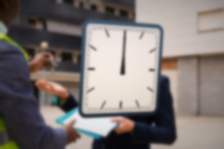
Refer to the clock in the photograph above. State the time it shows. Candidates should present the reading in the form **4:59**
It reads **12:00**
